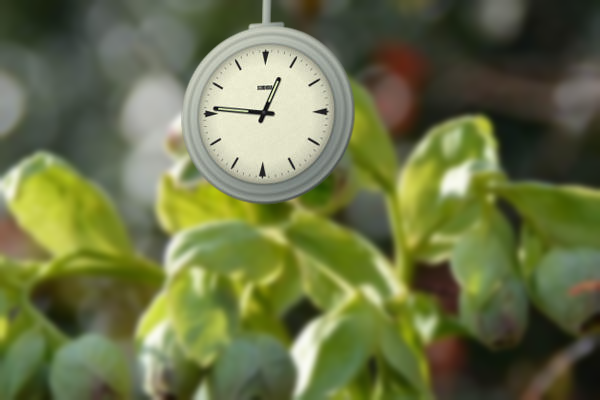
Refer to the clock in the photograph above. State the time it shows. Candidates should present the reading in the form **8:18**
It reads **12:46**
